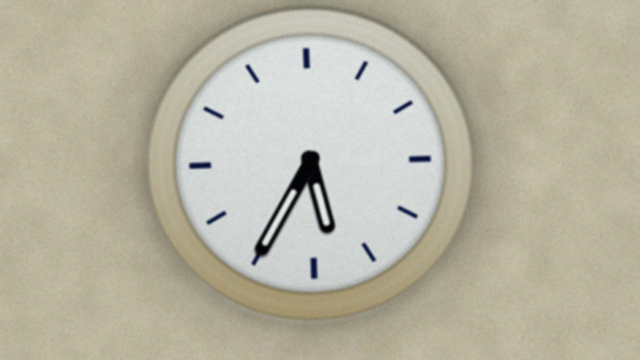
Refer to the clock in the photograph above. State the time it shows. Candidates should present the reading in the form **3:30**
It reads **5:35**
